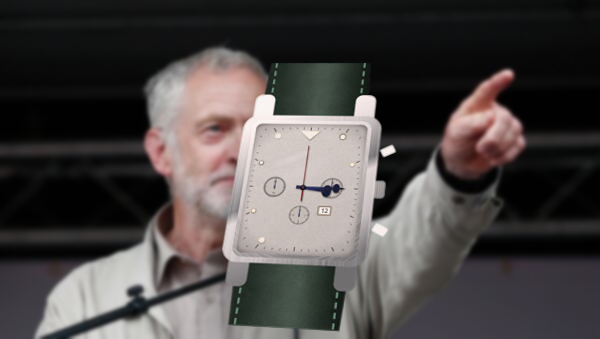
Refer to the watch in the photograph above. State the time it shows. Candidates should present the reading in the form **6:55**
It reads **3:15**
